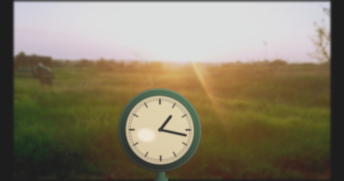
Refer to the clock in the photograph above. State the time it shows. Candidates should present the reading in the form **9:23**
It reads **1:17**
